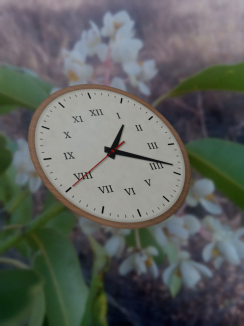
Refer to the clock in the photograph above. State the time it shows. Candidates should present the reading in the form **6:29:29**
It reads **1:18:40**
